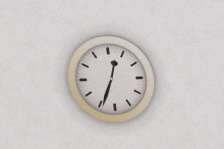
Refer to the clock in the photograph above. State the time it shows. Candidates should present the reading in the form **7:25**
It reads **12:34**
